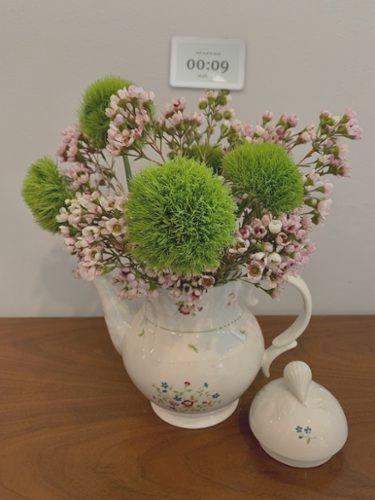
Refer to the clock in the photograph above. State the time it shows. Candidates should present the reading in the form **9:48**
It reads **0:09**
